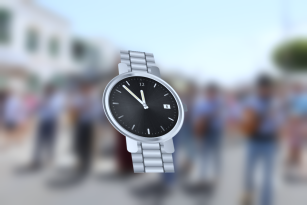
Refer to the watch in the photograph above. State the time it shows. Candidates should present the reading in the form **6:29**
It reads **11:53**
